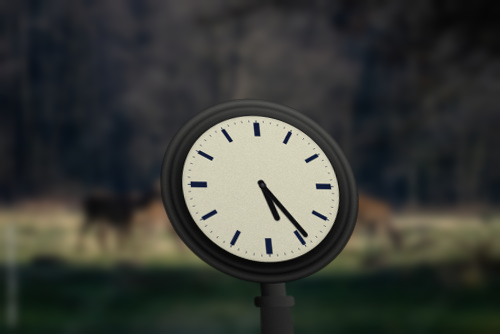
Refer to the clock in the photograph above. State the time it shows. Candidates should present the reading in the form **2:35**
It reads **5:24**
